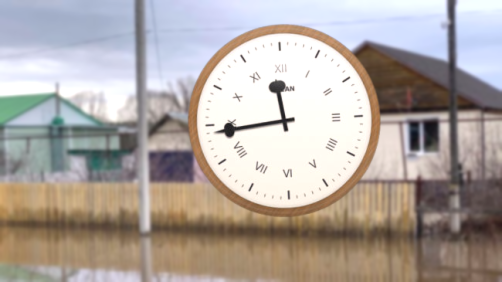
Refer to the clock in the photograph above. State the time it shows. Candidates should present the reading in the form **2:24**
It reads **11:44**
